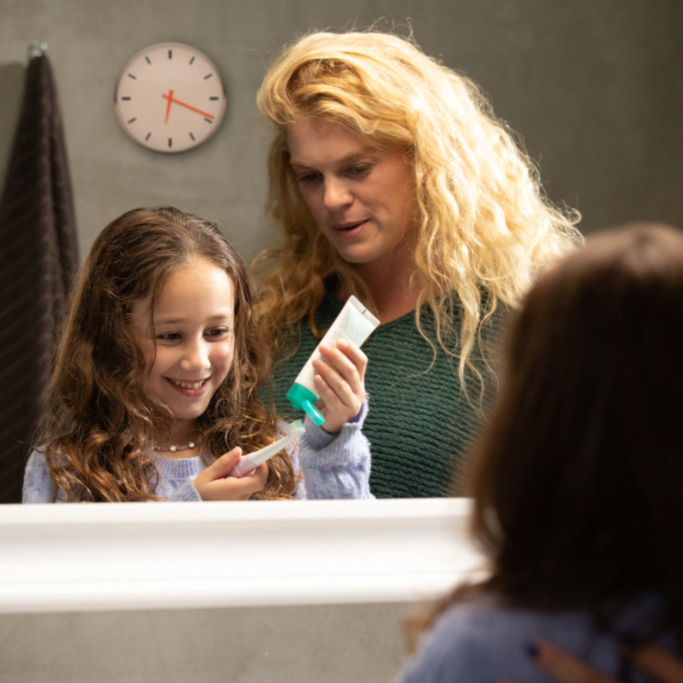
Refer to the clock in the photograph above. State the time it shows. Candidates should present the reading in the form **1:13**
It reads **6:19**
